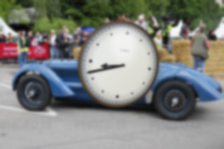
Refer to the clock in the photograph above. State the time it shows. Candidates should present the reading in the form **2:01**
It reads **8:42**
